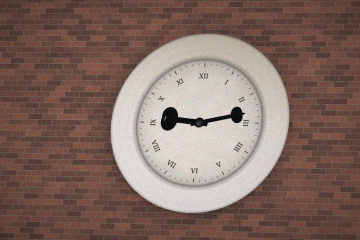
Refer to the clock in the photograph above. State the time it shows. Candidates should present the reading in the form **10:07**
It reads **9:13**
